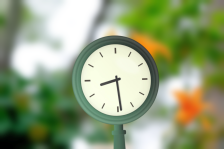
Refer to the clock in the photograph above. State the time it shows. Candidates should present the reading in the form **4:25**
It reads **8:29**
